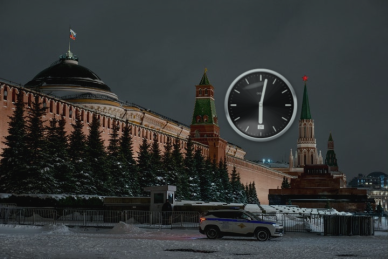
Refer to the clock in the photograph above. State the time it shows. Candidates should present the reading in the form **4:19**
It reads **6:02**
